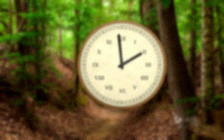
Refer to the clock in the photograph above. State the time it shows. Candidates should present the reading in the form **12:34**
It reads **1:59**
